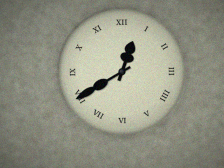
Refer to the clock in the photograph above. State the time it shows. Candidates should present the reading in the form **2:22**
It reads **12:40**
